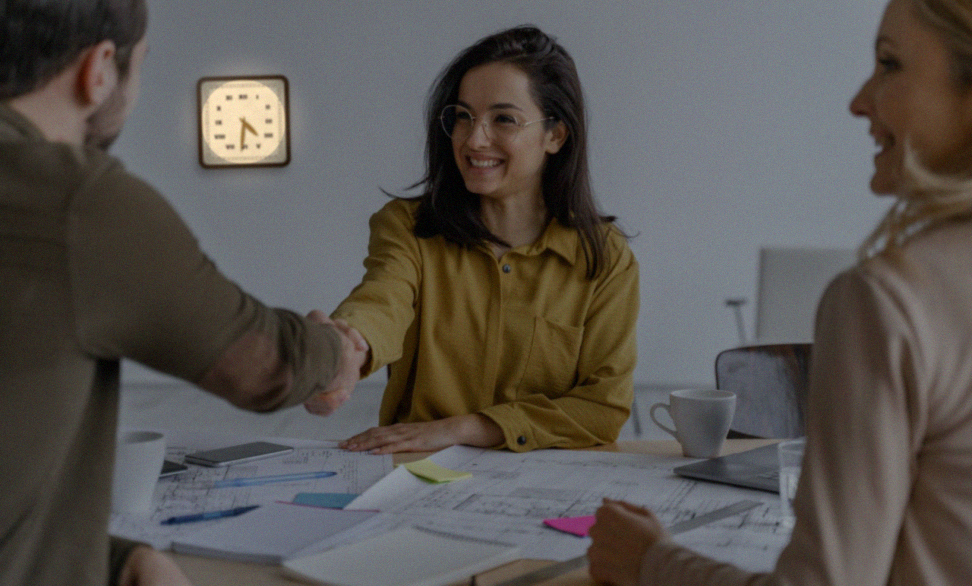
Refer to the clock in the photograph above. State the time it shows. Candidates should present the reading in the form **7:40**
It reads **4:31**
